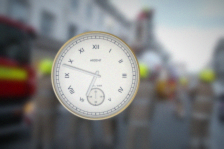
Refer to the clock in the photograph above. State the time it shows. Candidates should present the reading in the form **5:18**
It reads **6:48**
